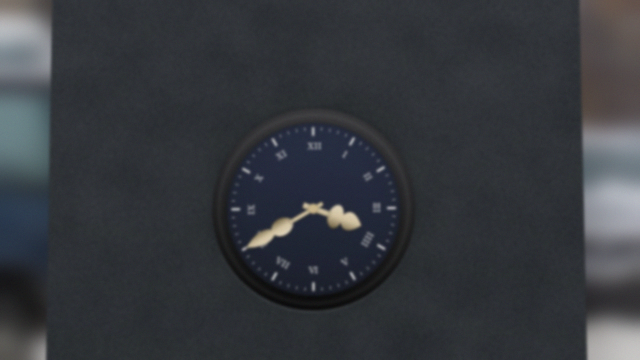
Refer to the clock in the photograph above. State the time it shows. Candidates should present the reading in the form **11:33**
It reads **3:40**
